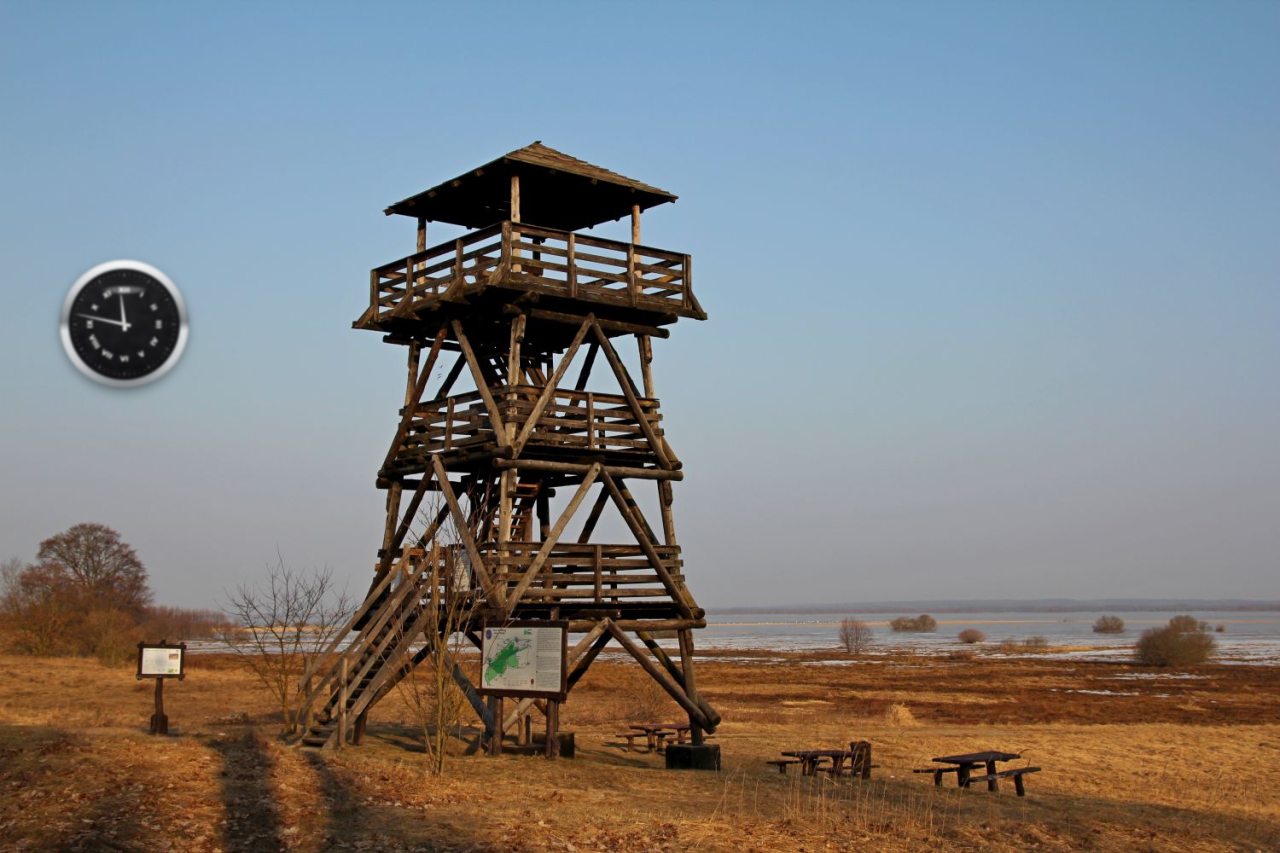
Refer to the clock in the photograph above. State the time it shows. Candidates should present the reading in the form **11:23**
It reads **11:47**
